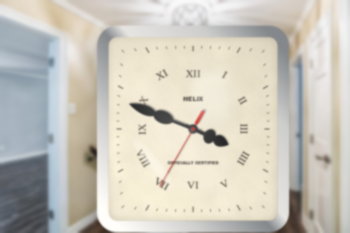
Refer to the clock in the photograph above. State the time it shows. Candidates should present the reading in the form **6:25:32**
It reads **3:48:35**
